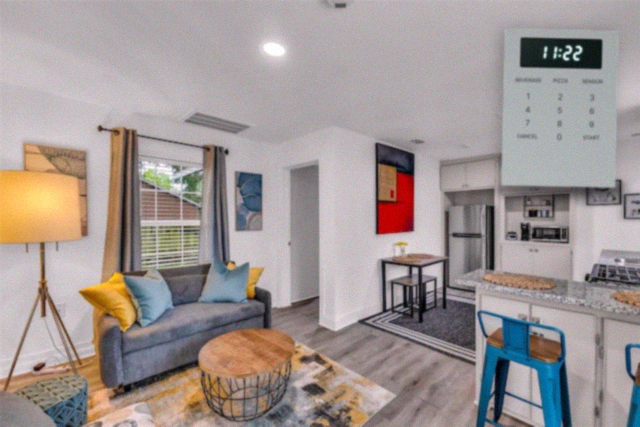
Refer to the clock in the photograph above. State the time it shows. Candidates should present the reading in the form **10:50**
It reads **11:22**
